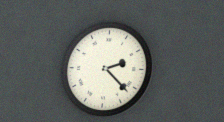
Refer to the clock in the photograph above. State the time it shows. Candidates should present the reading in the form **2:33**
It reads **2:22**
